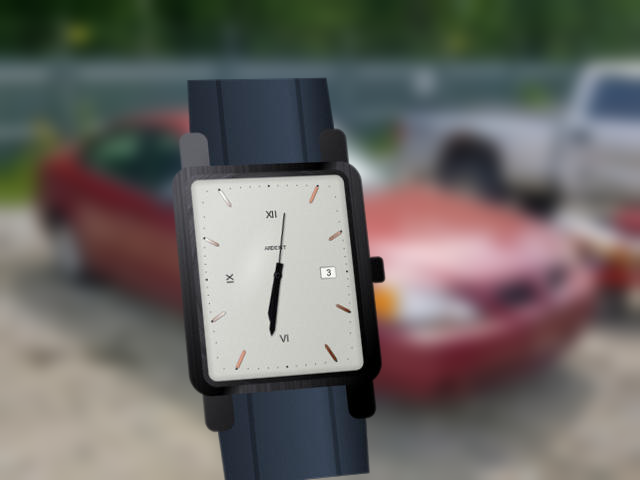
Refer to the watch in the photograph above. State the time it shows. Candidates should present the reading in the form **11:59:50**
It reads **6:32:02**
